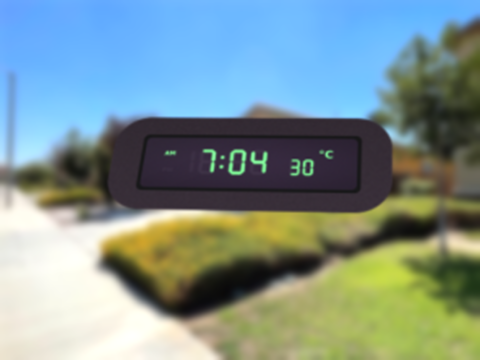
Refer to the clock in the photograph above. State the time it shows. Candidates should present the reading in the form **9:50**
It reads **7:04**
